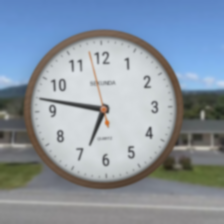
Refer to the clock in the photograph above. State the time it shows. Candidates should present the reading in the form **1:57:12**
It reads **6:46:58**
